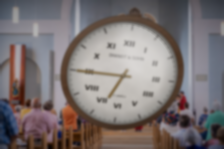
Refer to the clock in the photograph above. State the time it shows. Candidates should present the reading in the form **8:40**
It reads **6:45**
